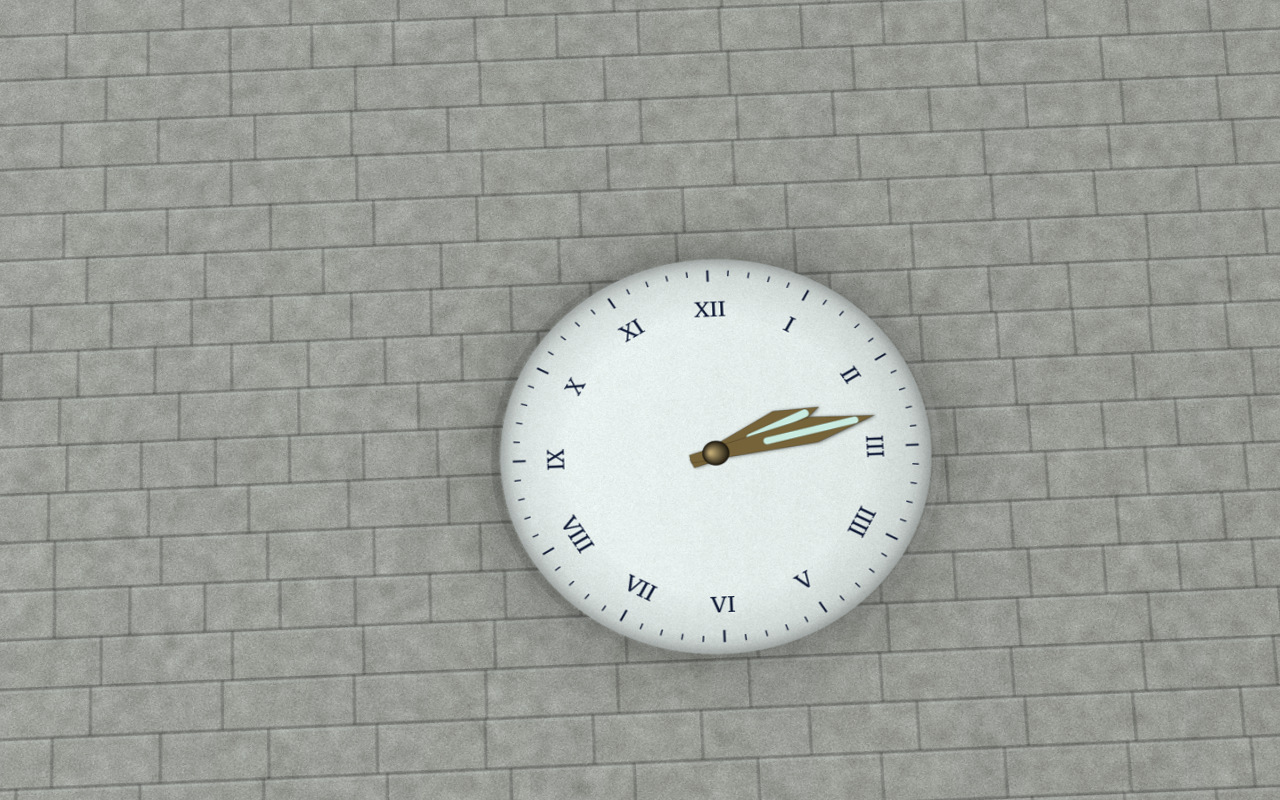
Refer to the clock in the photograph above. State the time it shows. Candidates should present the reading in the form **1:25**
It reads **2:13**
